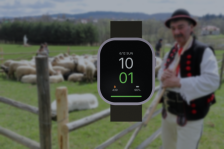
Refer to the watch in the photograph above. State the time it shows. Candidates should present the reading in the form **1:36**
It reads **10:01**
